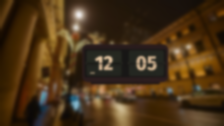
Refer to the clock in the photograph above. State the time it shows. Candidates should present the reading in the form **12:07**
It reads **12:05**
